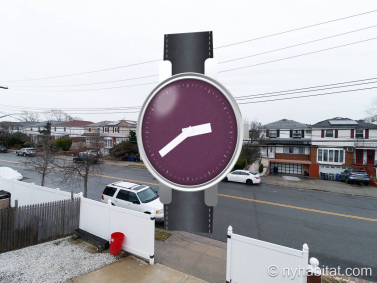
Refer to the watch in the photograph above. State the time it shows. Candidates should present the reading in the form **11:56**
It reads **2:39**
